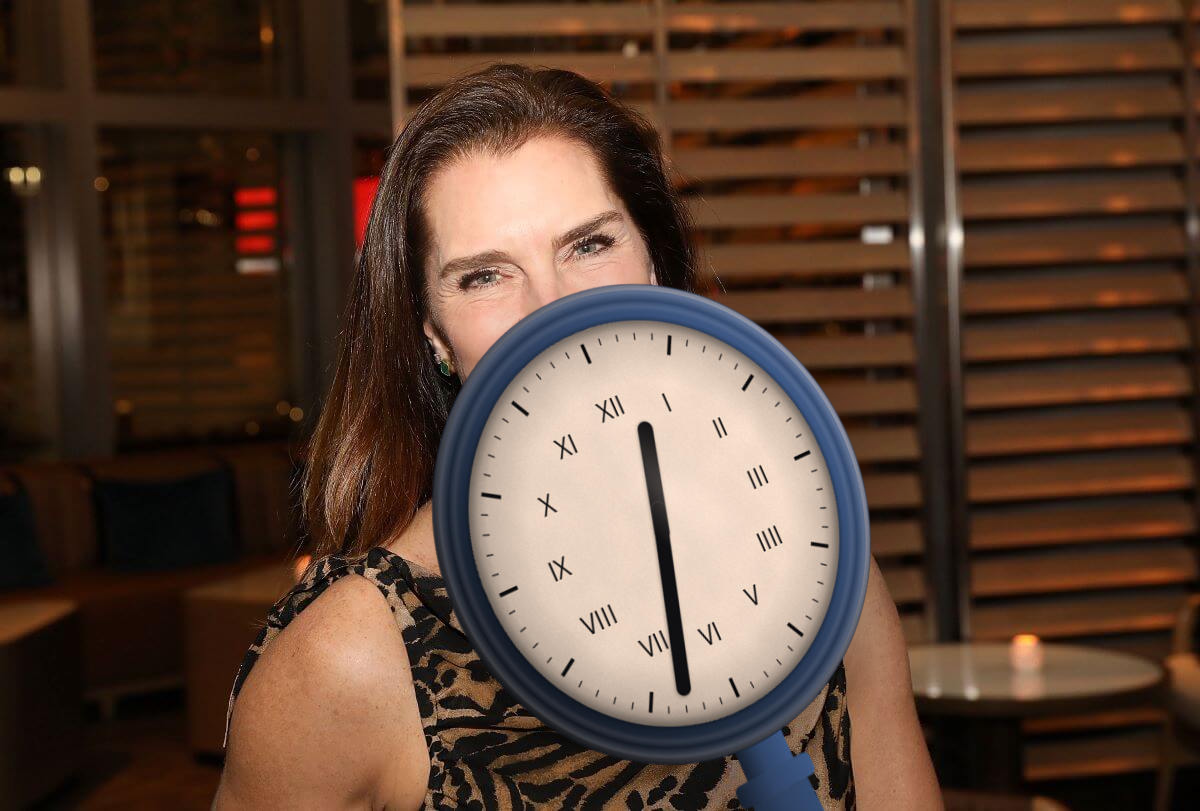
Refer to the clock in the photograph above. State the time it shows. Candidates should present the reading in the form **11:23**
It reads **12:33**
